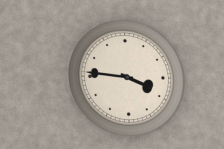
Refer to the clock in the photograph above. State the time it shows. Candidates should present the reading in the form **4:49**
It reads **3:46**
